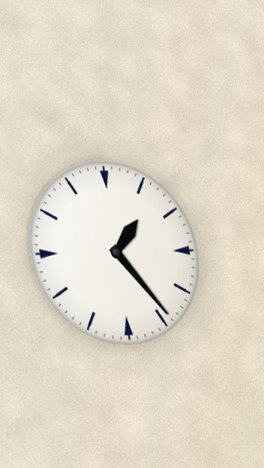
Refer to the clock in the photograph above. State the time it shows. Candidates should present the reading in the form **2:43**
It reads **1:24**
